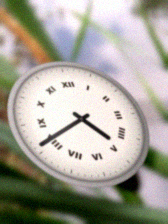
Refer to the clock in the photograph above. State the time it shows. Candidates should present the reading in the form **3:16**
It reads **4:41**
